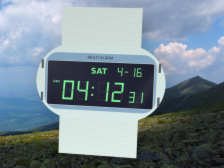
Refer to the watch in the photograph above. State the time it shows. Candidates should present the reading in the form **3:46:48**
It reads **4:12:31**
